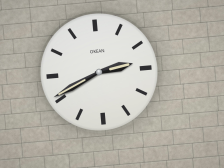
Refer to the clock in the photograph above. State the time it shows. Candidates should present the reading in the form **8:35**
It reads **2:41**
